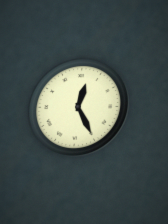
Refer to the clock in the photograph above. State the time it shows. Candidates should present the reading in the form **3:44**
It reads **12:25**
